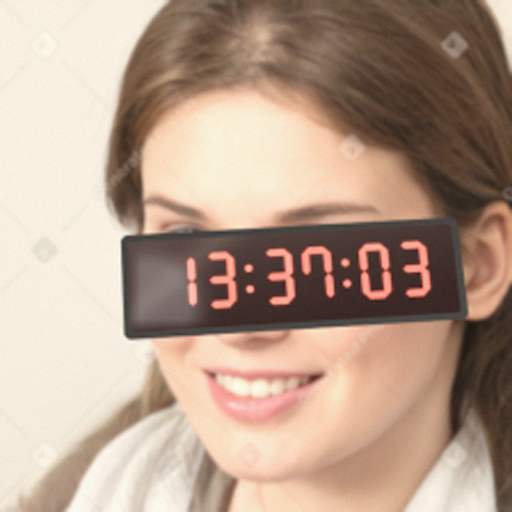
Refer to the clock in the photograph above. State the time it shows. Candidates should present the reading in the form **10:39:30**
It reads **13:37:03**
